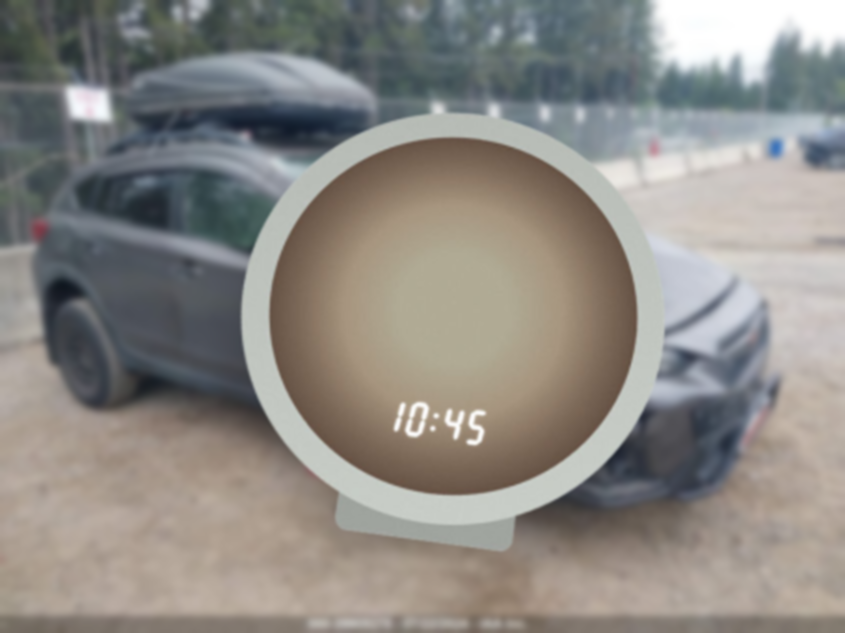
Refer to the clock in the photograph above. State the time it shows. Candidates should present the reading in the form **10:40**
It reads **10:45**
